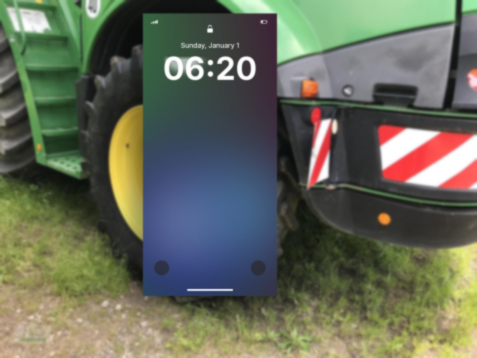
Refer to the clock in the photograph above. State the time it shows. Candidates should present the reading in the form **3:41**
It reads **6:20**
